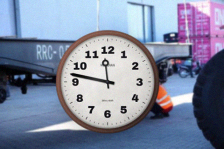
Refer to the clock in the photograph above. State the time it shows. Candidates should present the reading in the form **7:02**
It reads **11:47**
